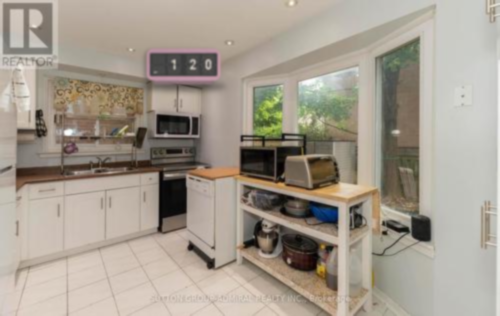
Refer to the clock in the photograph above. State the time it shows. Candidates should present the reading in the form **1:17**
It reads **1:20**
